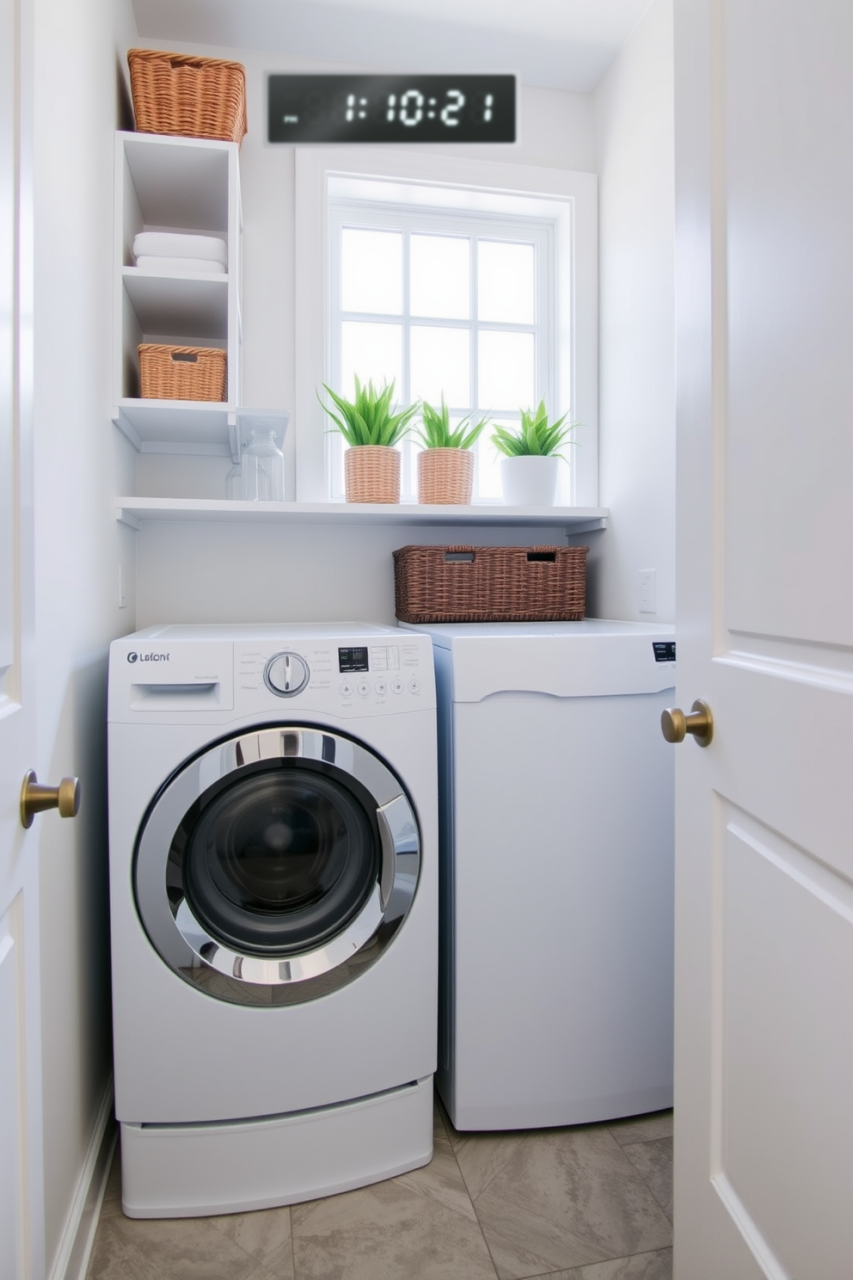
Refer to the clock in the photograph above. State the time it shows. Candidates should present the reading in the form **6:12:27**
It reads **1:10:21**
